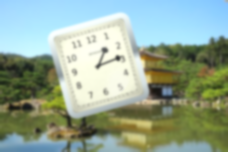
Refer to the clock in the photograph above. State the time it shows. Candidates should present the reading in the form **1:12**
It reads **1:14**
